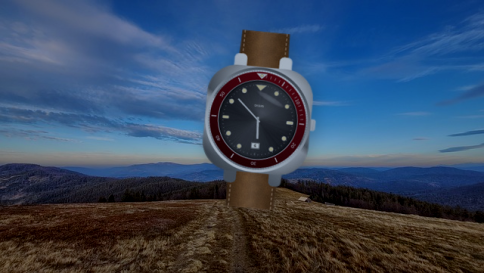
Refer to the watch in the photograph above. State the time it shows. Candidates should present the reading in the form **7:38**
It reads **5:52**
